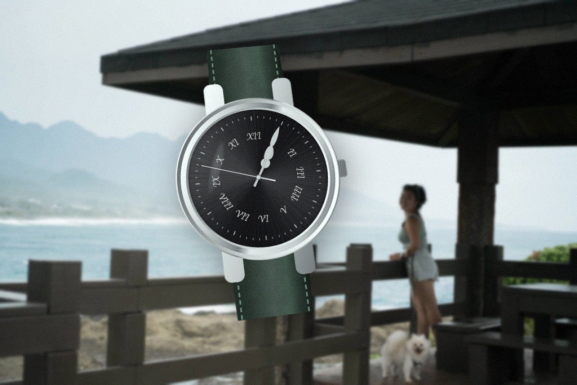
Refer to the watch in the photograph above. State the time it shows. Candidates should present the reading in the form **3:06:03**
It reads **1:04:48**
